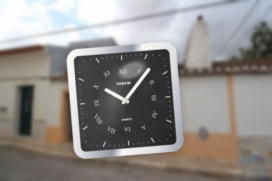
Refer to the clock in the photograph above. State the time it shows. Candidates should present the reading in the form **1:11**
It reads **10:07**
